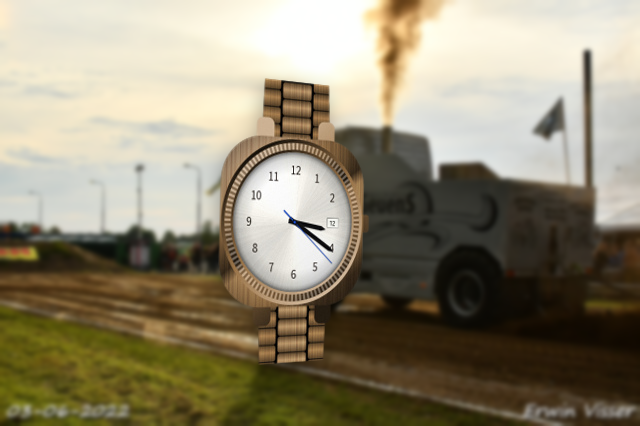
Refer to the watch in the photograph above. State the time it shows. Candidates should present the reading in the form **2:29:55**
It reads **3:20:22**
